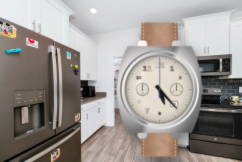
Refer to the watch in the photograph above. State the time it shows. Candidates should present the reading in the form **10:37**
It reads **5:23**
